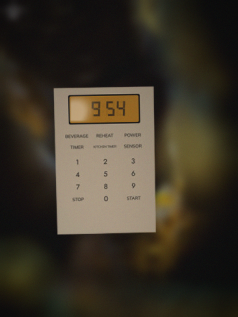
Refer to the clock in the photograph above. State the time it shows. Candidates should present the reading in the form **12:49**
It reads **9:54**
